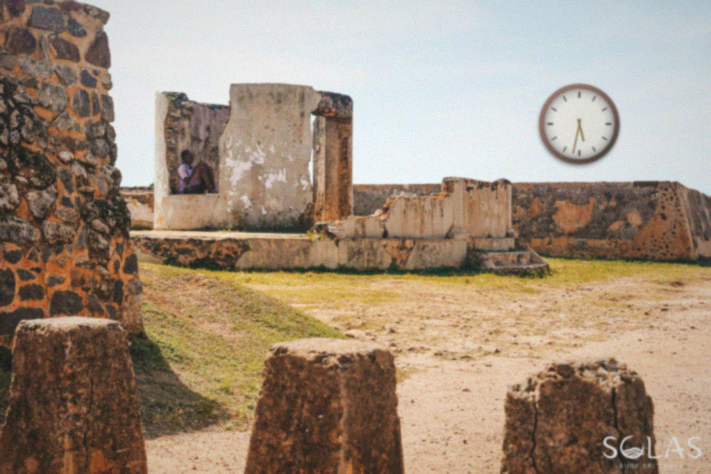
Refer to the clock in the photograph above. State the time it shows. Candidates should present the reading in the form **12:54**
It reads **5:32**
